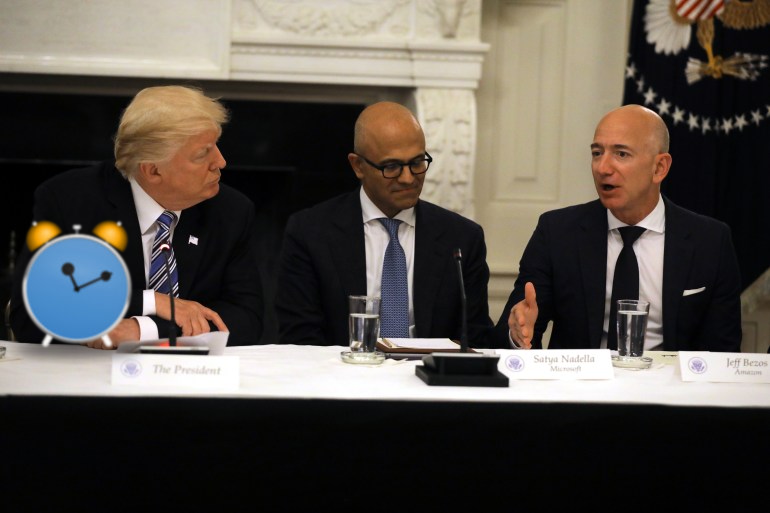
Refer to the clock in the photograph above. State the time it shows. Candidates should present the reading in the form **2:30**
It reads **11:11**
